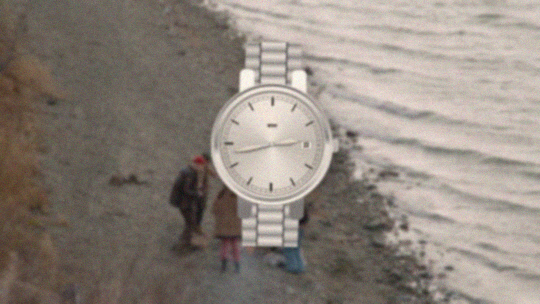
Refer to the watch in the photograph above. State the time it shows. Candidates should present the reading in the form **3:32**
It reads **2:43**
